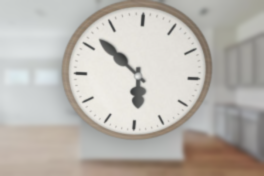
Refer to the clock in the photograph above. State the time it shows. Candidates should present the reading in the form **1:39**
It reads **5:52**
